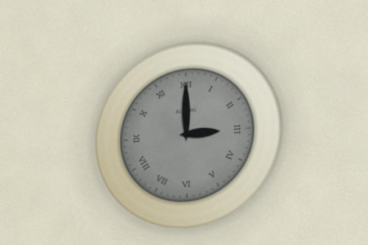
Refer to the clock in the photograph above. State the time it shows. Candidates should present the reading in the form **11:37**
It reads **3:00**
